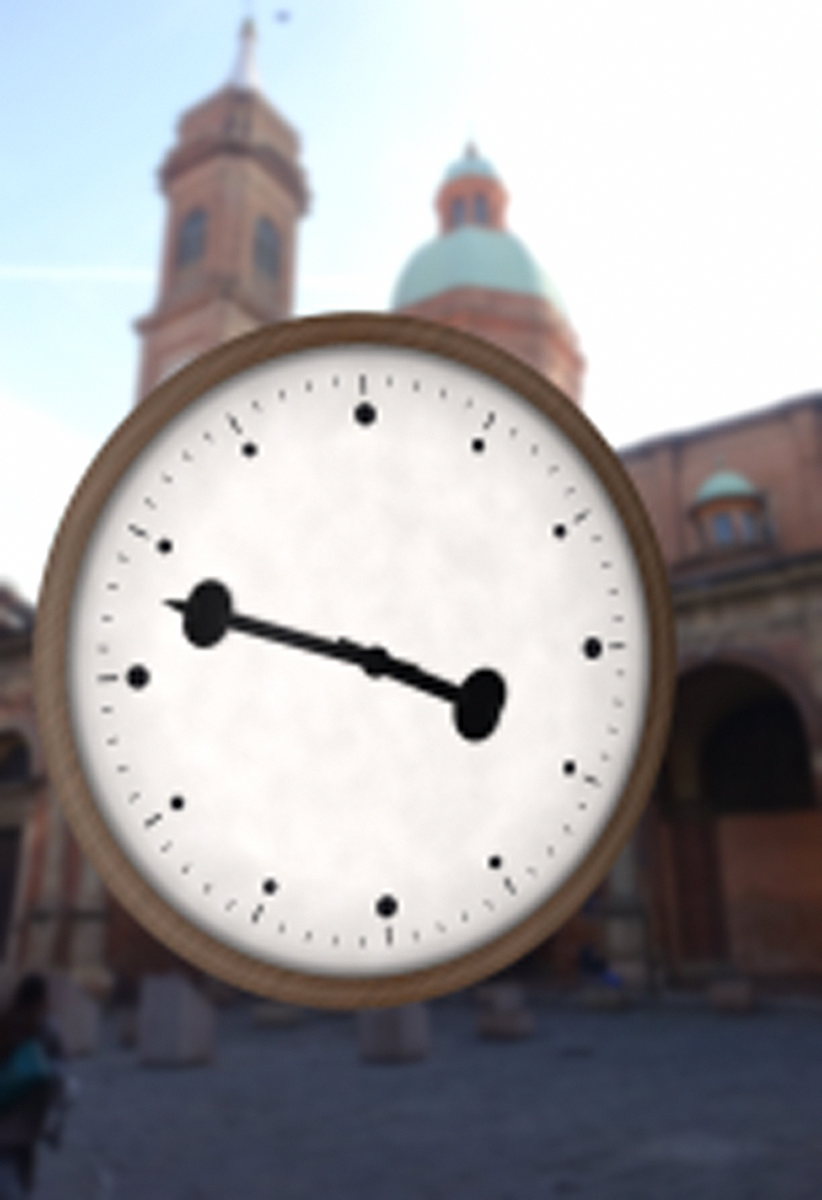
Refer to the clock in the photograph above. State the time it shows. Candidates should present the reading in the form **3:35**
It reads **3:48**
